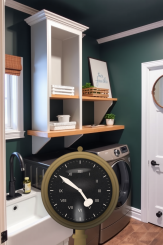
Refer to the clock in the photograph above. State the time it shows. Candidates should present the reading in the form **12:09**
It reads **4:51**
